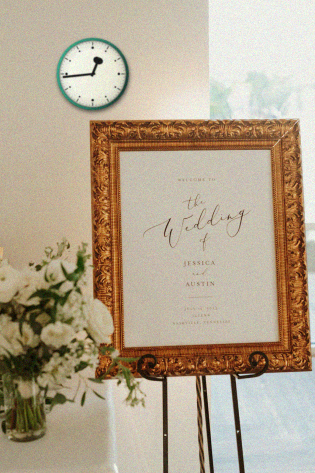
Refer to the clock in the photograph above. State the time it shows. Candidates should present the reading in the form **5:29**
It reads **12:44**
